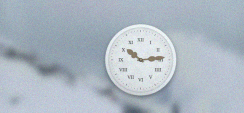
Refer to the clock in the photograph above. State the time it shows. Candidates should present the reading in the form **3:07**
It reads **10:14**
